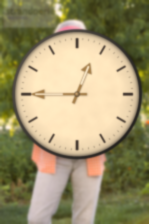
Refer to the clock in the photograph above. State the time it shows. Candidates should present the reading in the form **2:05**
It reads **12:45**
